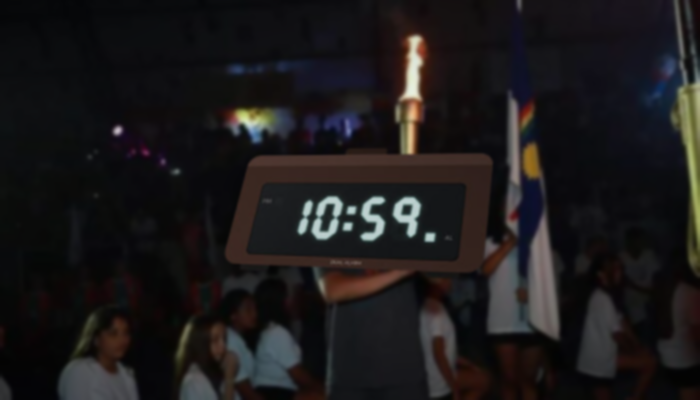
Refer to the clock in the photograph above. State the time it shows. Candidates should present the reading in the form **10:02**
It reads **10:59**
